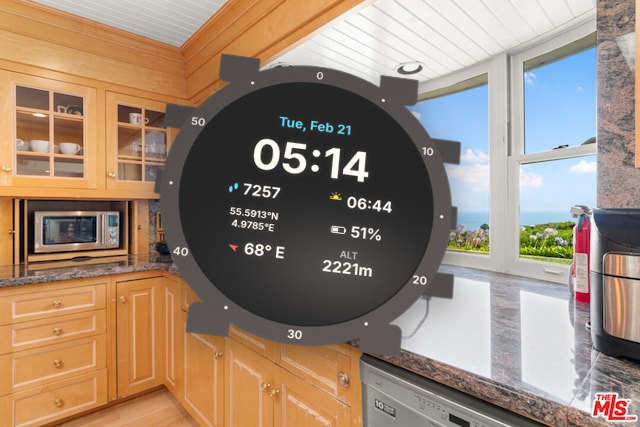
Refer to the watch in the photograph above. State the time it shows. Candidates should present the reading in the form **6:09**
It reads **5:14**
